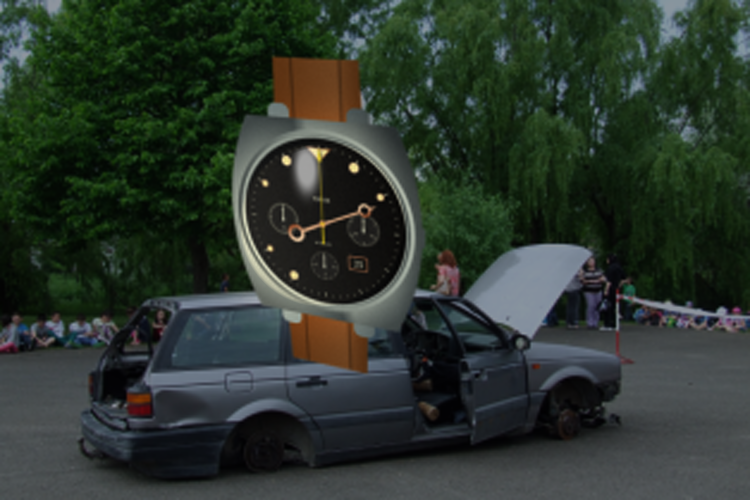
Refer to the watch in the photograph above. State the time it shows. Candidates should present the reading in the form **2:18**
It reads **8:11**
